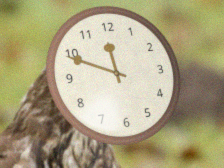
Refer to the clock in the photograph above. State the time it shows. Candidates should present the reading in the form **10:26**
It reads **11:49**
